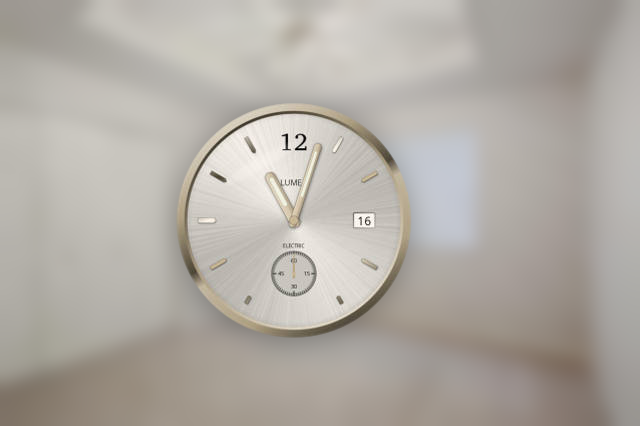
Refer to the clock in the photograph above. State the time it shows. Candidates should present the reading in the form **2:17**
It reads **11:03**
